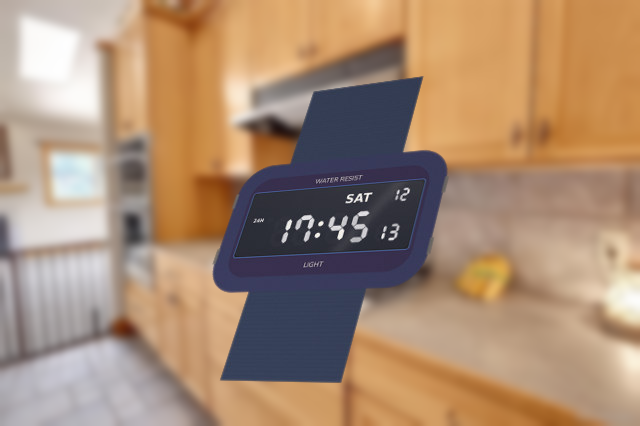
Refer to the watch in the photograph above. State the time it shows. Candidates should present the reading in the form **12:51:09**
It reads **17:45:13**
